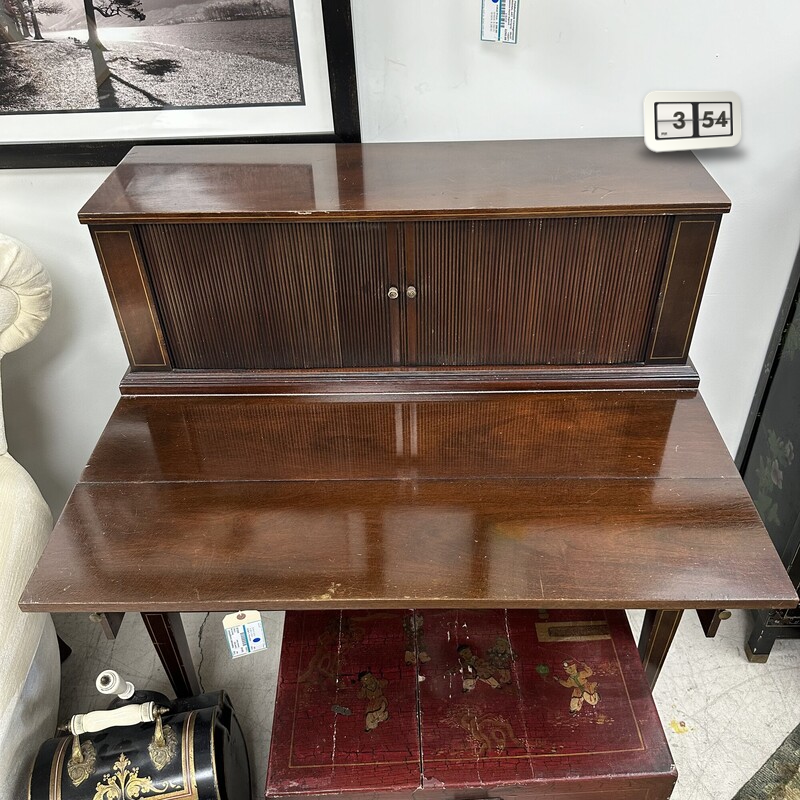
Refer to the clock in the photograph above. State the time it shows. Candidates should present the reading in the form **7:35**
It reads **3:54**
